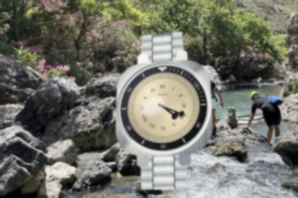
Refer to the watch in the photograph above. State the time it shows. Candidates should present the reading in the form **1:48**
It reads **4:19**
